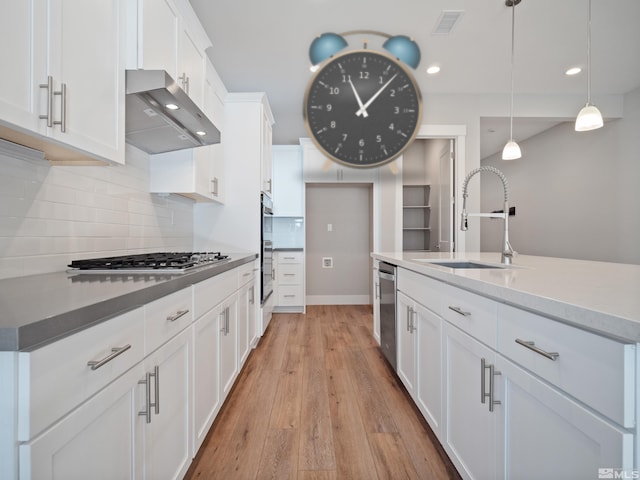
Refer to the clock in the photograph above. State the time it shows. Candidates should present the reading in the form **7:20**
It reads **11:07**
